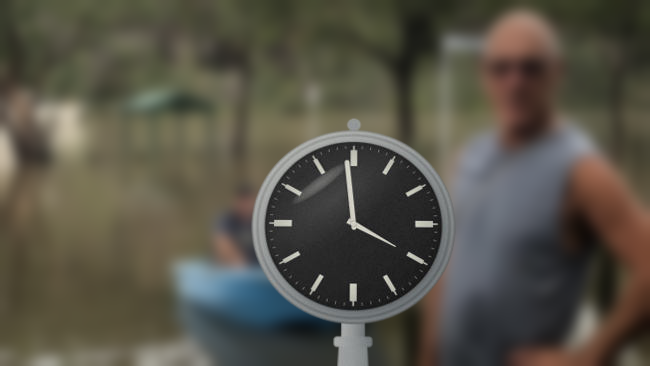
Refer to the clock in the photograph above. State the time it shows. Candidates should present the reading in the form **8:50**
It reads **3:59**
